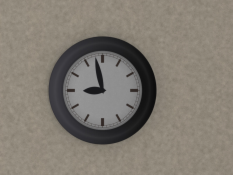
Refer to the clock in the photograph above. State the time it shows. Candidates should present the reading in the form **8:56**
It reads **8:58**
